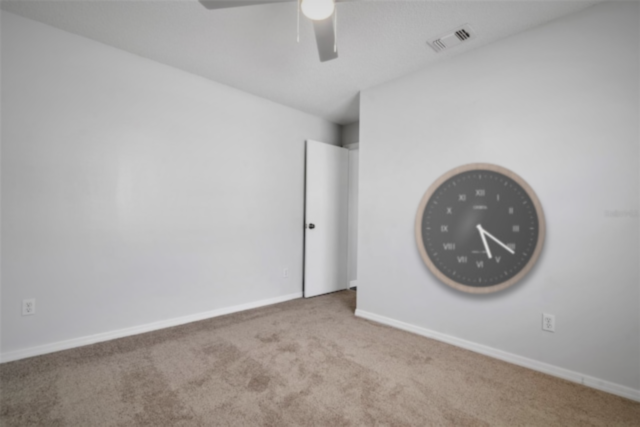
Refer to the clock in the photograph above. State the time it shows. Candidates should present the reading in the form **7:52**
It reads **5:21**
